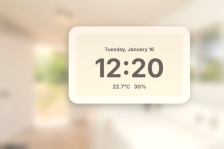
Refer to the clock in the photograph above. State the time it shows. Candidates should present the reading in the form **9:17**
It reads **12:20**
